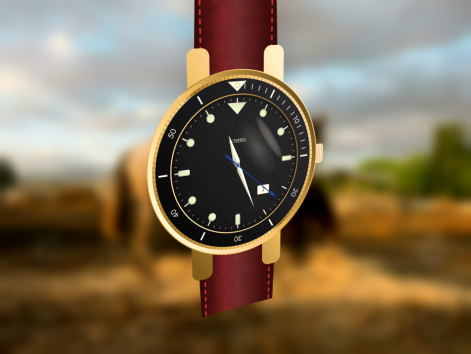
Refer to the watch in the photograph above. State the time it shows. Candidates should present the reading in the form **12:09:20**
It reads **11:26:22**
